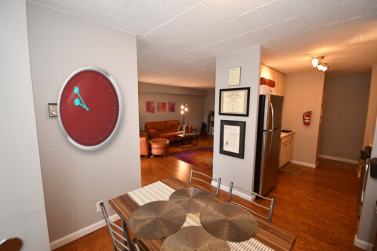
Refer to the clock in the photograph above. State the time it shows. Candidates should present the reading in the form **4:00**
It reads **9:54**
